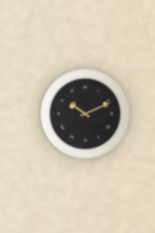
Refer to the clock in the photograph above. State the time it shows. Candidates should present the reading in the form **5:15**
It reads **10:11**
